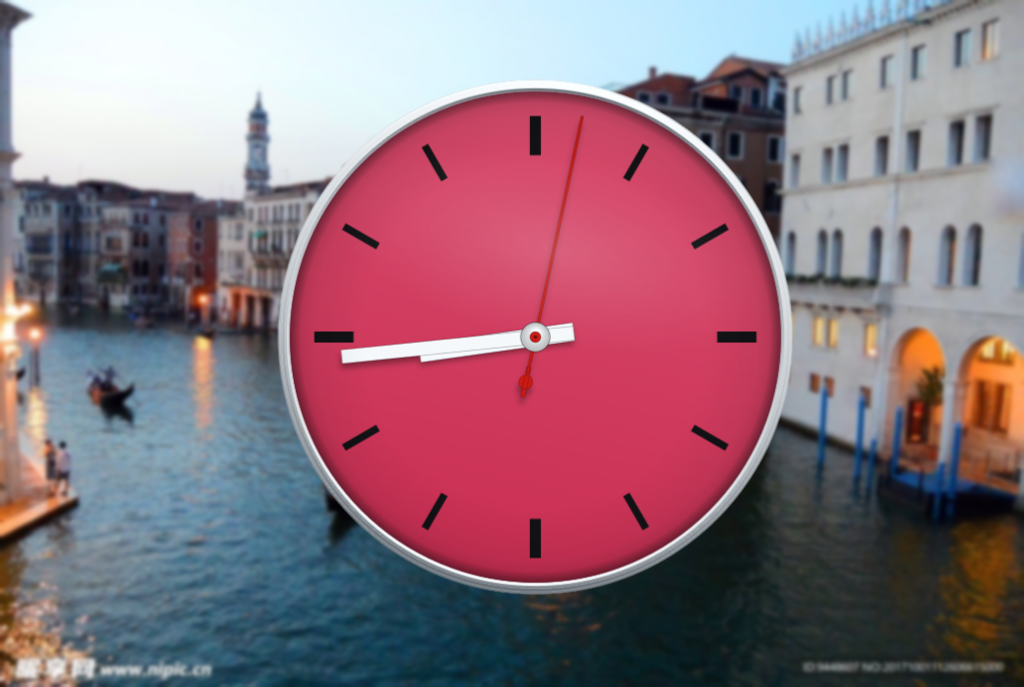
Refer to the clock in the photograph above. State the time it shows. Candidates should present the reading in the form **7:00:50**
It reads **8:44:02**
